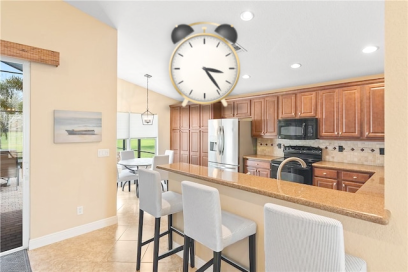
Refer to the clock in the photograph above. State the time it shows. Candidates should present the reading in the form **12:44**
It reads **3:24**
